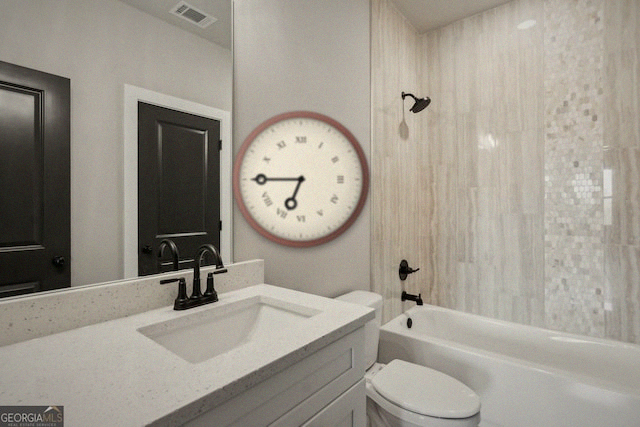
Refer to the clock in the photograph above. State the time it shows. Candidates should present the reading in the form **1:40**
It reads **6:45**
